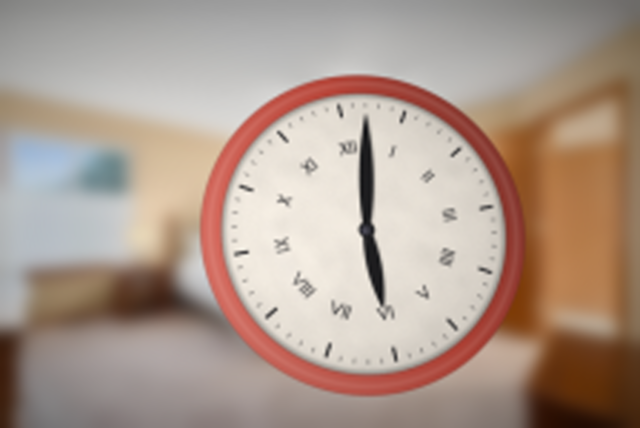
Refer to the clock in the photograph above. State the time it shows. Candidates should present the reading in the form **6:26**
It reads **6:02**
